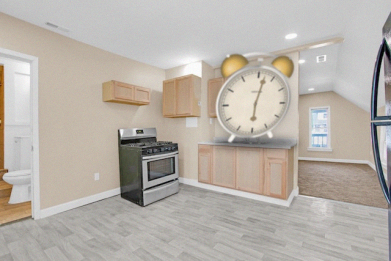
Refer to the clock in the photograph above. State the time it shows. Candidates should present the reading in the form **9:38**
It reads **6:02**
